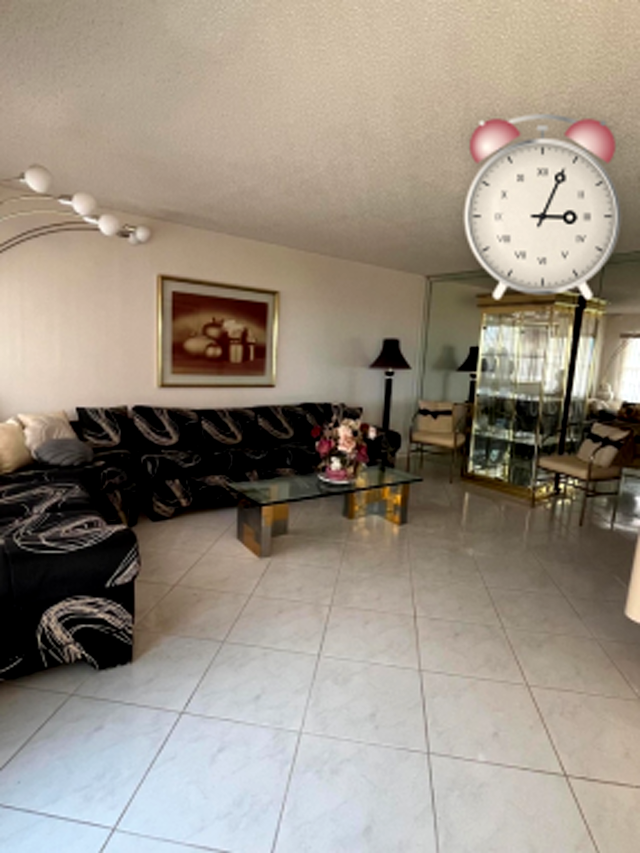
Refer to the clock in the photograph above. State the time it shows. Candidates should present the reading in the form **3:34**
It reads **3:04**
